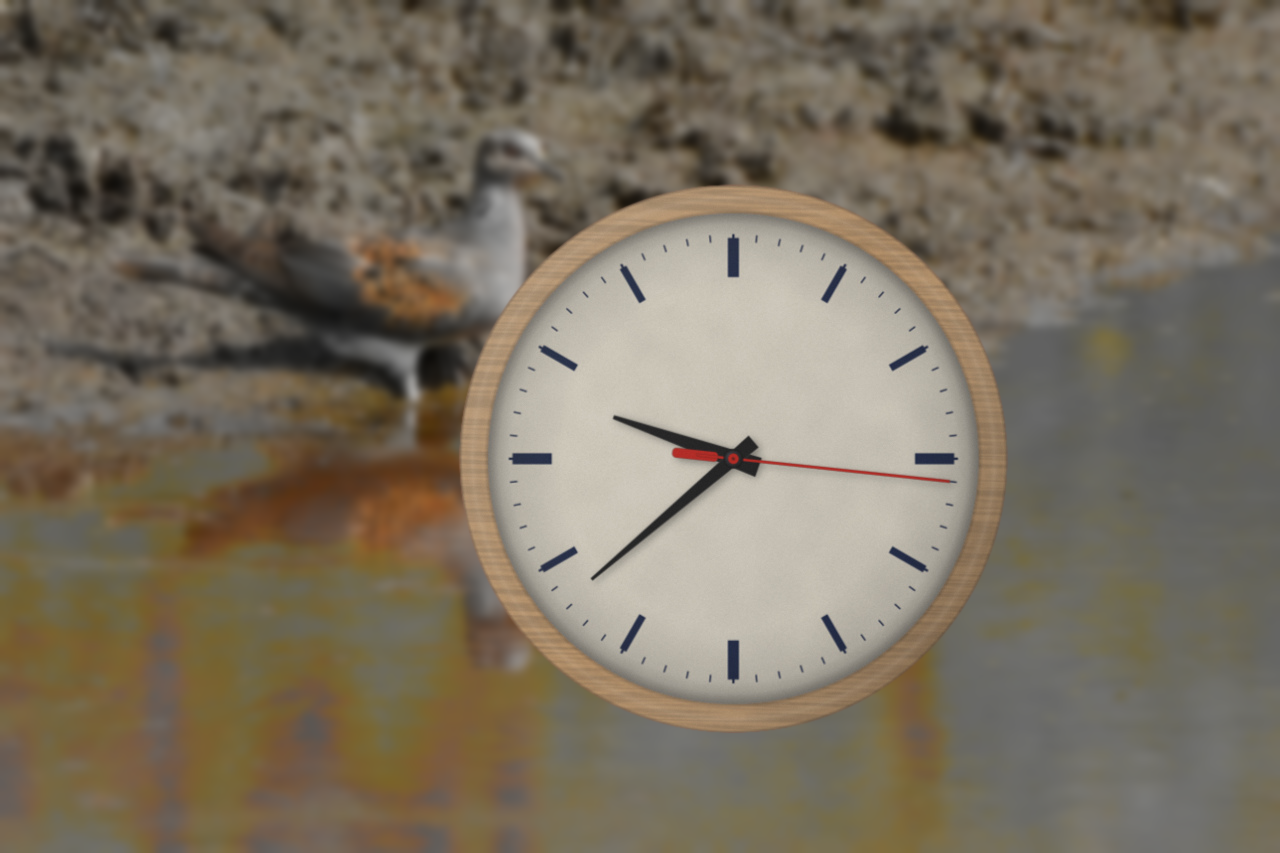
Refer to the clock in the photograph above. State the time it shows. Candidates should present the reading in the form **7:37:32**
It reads **9:38:16**
